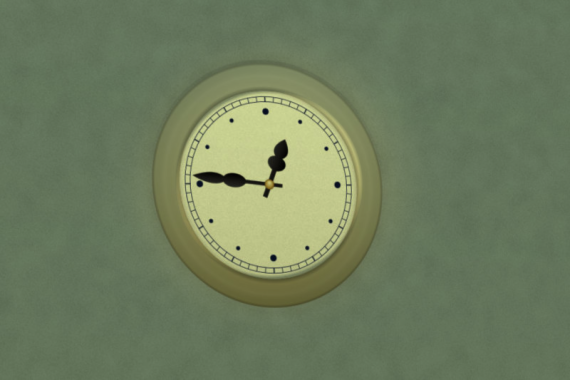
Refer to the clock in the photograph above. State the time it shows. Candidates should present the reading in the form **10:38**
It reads **12:46**
